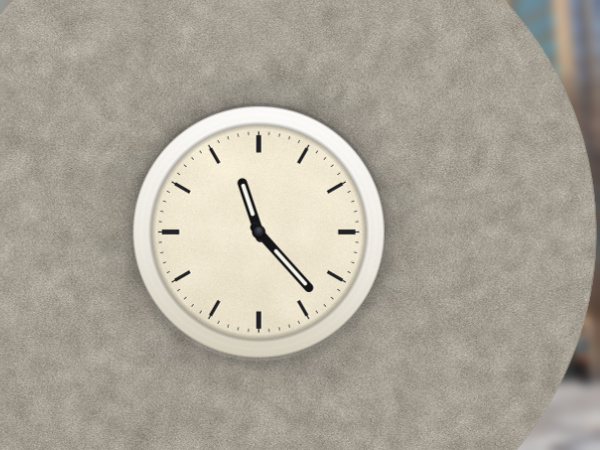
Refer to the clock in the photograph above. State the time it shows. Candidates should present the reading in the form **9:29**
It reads **11:23**
